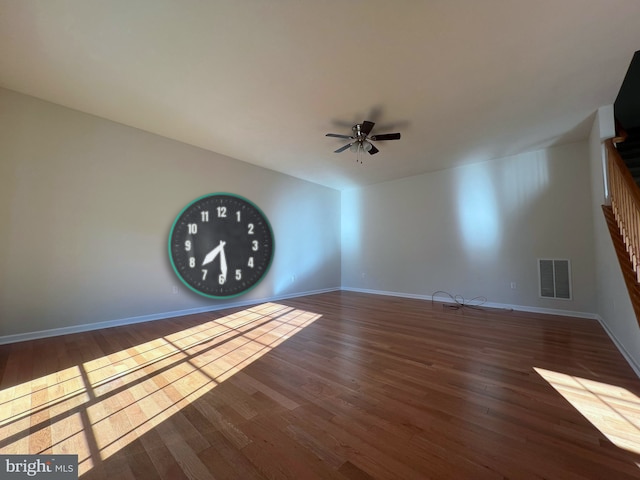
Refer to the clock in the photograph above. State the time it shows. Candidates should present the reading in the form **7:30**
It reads **7:29**
